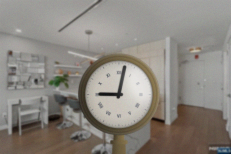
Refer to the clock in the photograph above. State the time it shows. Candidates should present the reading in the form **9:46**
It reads **9:02**
